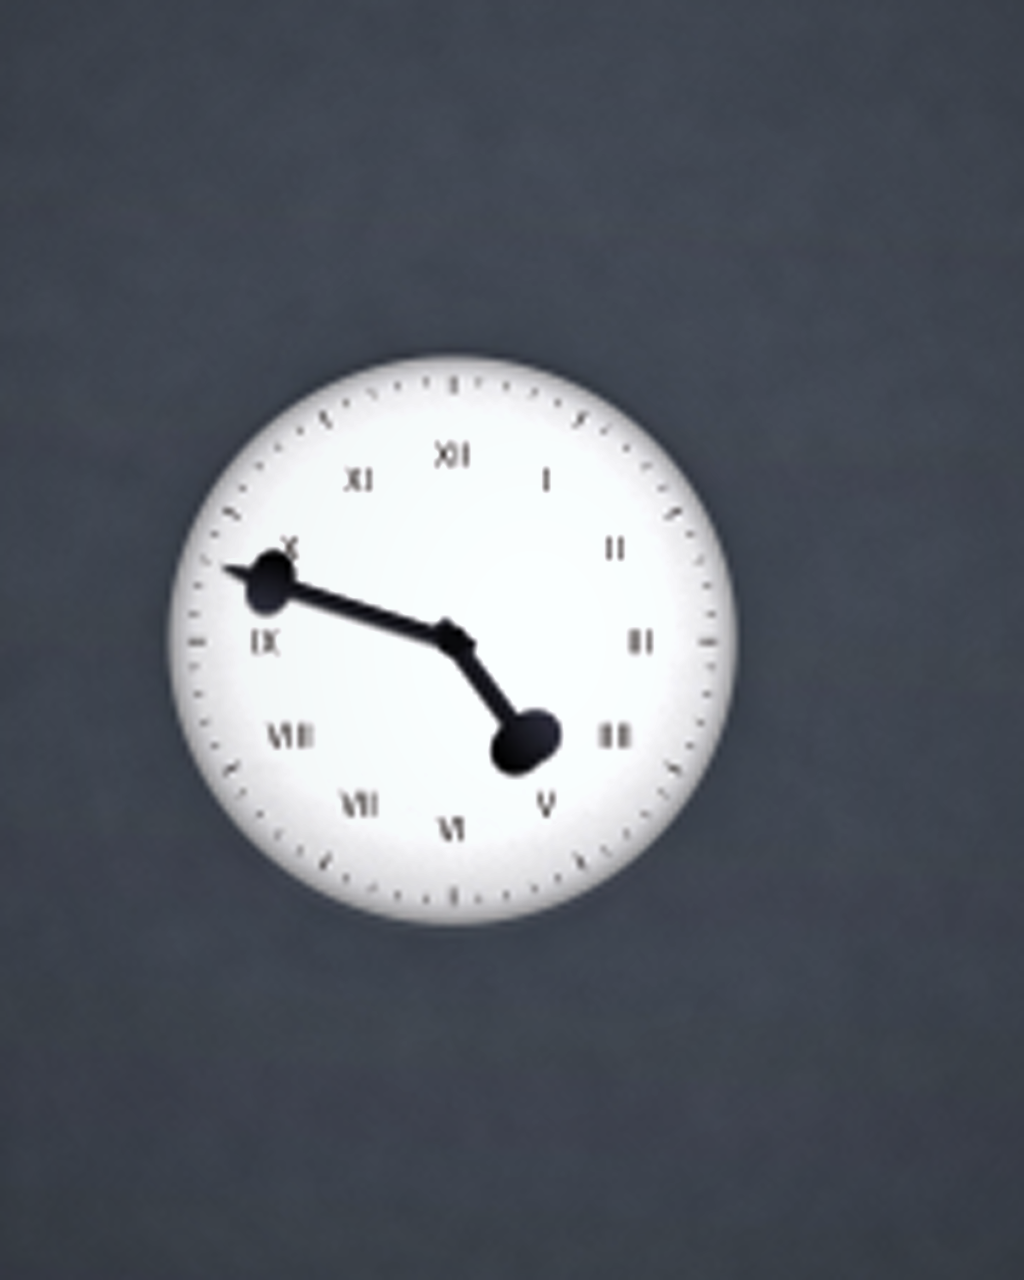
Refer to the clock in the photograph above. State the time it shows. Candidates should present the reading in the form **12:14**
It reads **4:48**
